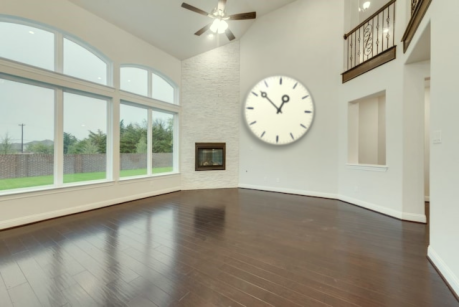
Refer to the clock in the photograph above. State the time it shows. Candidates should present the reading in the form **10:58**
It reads **12:52**
